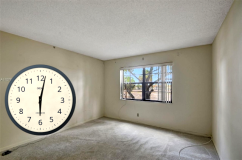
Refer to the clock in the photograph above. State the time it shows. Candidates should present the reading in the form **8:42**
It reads **6:02**
